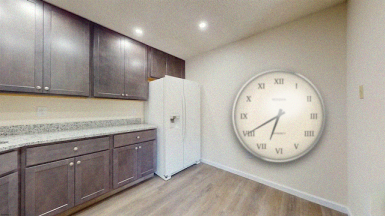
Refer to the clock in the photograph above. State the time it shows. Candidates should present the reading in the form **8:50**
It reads **6:40**
